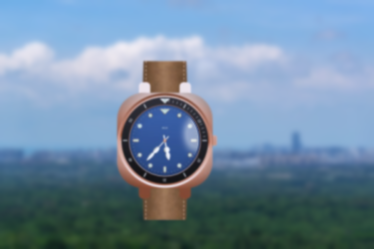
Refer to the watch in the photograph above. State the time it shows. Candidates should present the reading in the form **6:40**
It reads **5:37**
